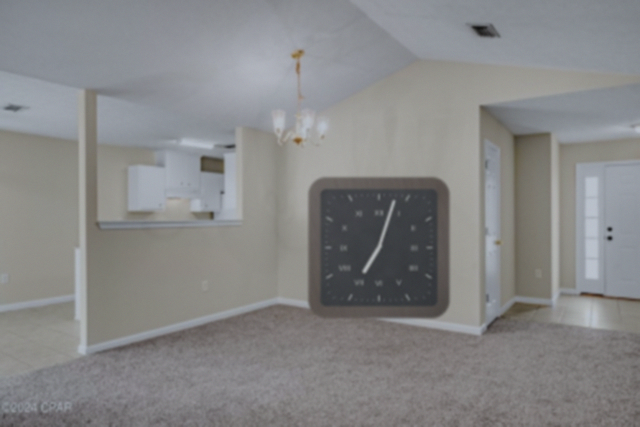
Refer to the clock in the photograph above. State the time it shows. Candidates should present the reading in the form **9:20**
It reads **7:03**
